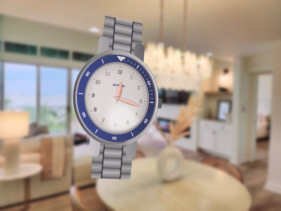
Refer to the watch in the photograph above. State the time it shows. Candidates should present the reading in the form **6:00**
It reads **12:17**
